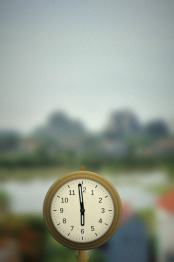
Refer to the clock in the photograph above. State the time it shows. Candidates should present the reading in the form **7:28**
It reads **5:59**
